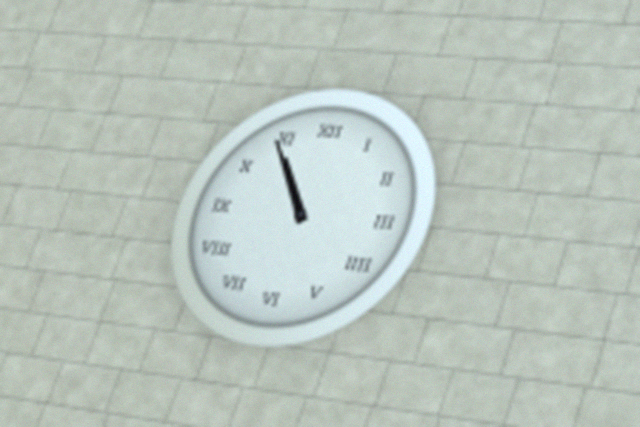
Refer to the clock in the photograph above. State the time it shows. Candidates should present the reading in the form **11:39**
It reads **10:54**
